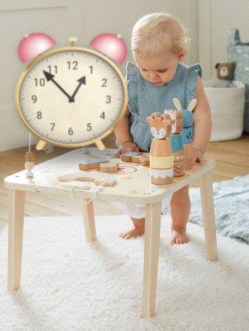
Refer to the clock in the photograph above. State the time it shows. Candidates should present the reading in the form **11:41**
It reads **12:53**
